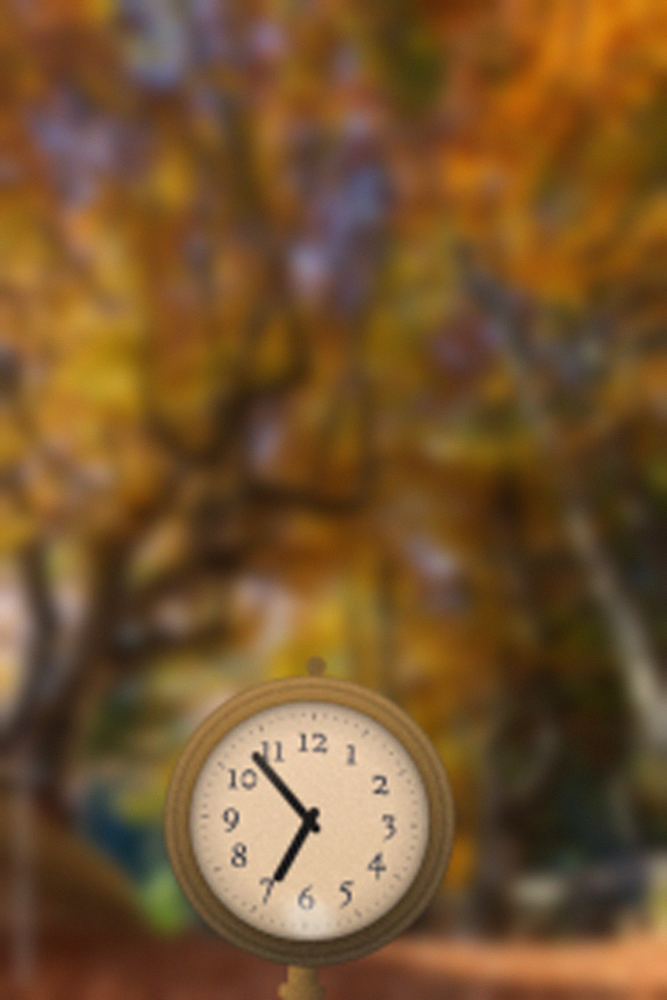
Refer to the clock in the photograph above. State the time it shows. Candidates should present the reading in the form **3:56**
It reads **6:53**
